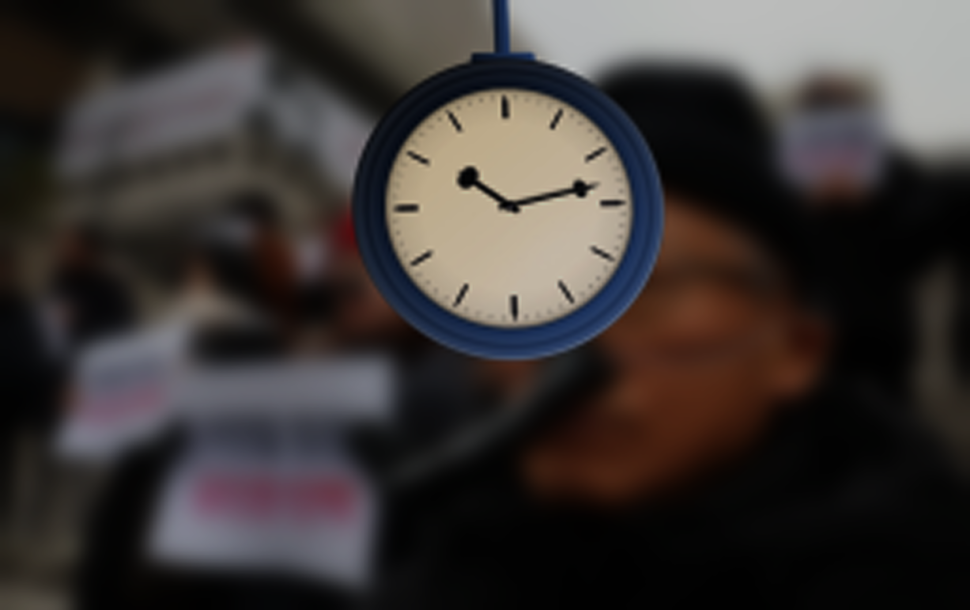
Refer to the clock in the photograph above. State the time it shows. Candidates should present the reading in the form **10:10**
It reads **10:13**
